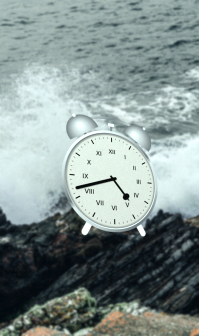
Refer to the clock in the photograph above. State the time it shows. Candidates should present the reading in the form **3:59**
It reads **4:42**
